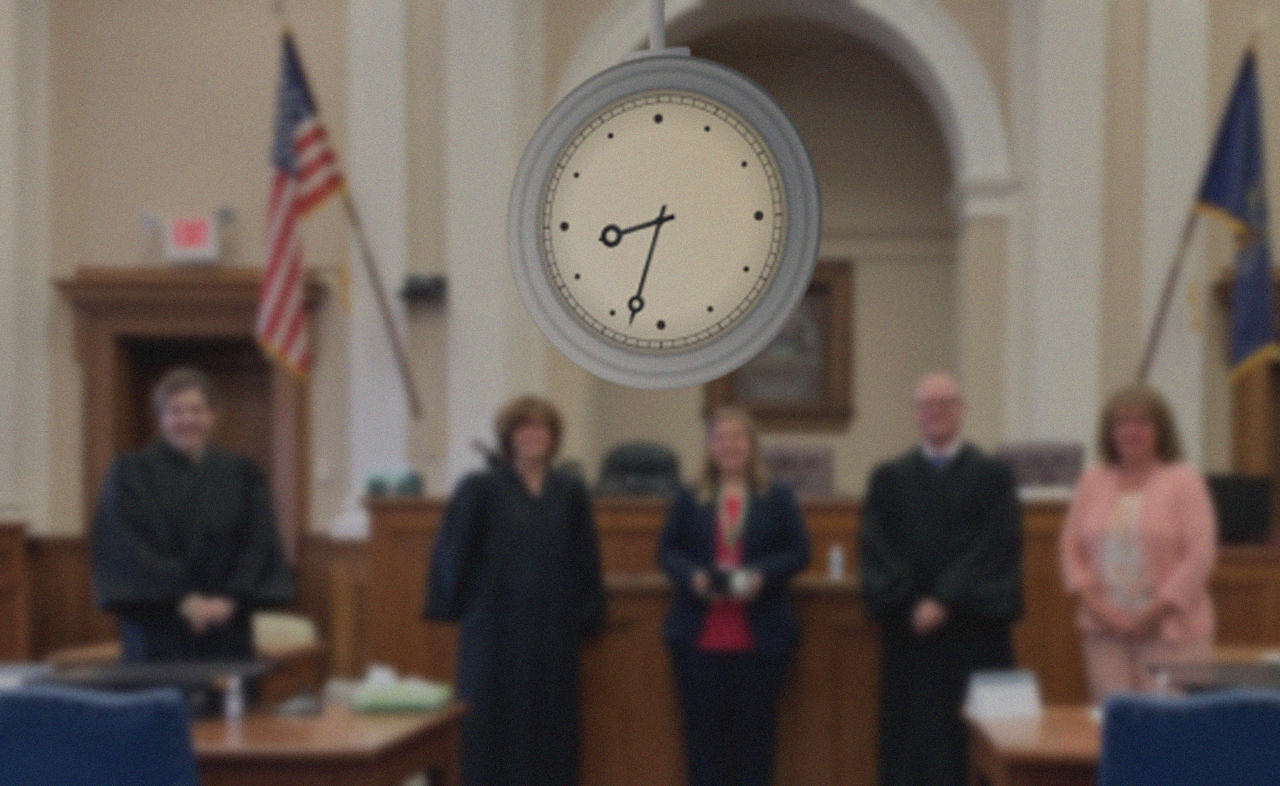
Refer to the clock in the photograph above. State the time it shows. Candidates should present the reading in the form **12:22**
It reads **8:33**
